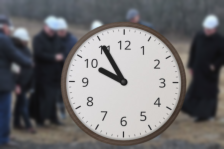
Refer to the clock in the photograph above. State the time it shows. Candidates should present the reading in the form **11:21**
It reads **9:55**
